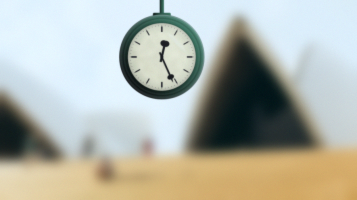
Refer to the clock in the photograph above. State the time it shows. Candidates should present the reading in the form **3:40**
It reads **12:26**
